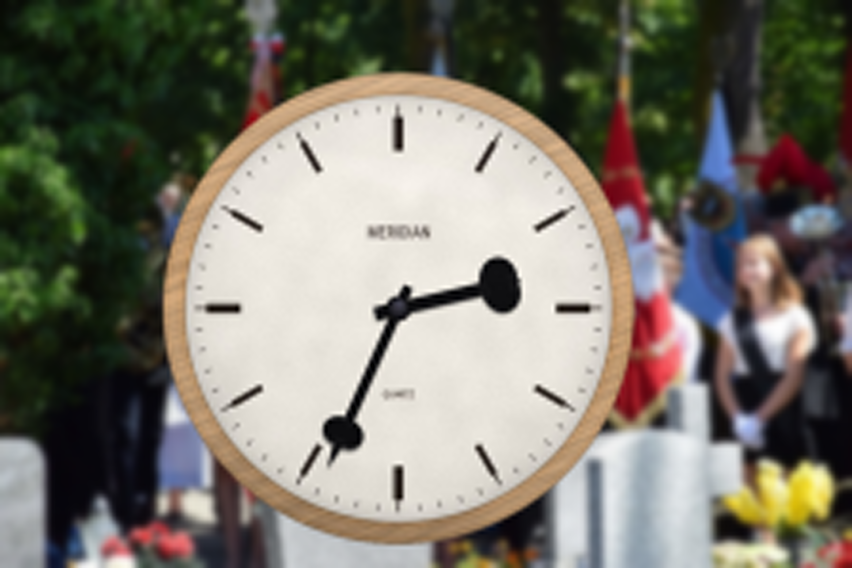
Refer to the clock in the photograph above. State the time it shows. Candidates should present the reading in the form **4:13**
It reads **2:34**
